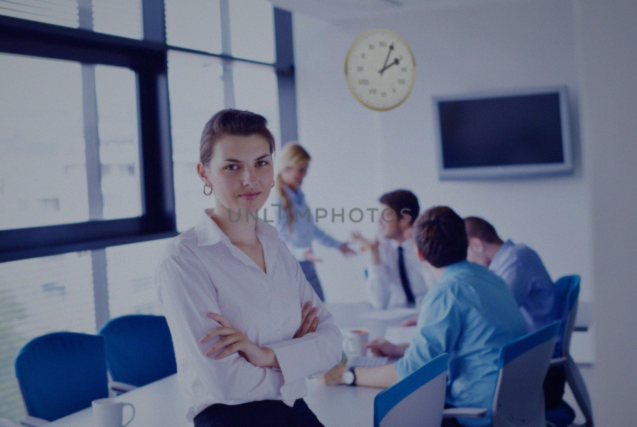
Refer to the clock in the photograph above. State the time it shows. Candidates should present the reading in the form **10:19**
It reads **2:04**
